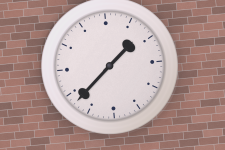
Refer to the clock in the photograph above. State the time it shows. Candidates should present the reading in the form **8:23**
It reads **1:38**
